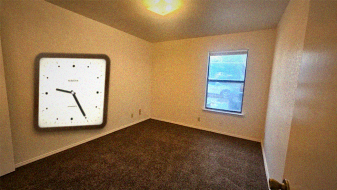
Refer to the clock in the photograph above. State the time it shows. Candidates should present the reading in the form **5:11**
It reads **9:25**
